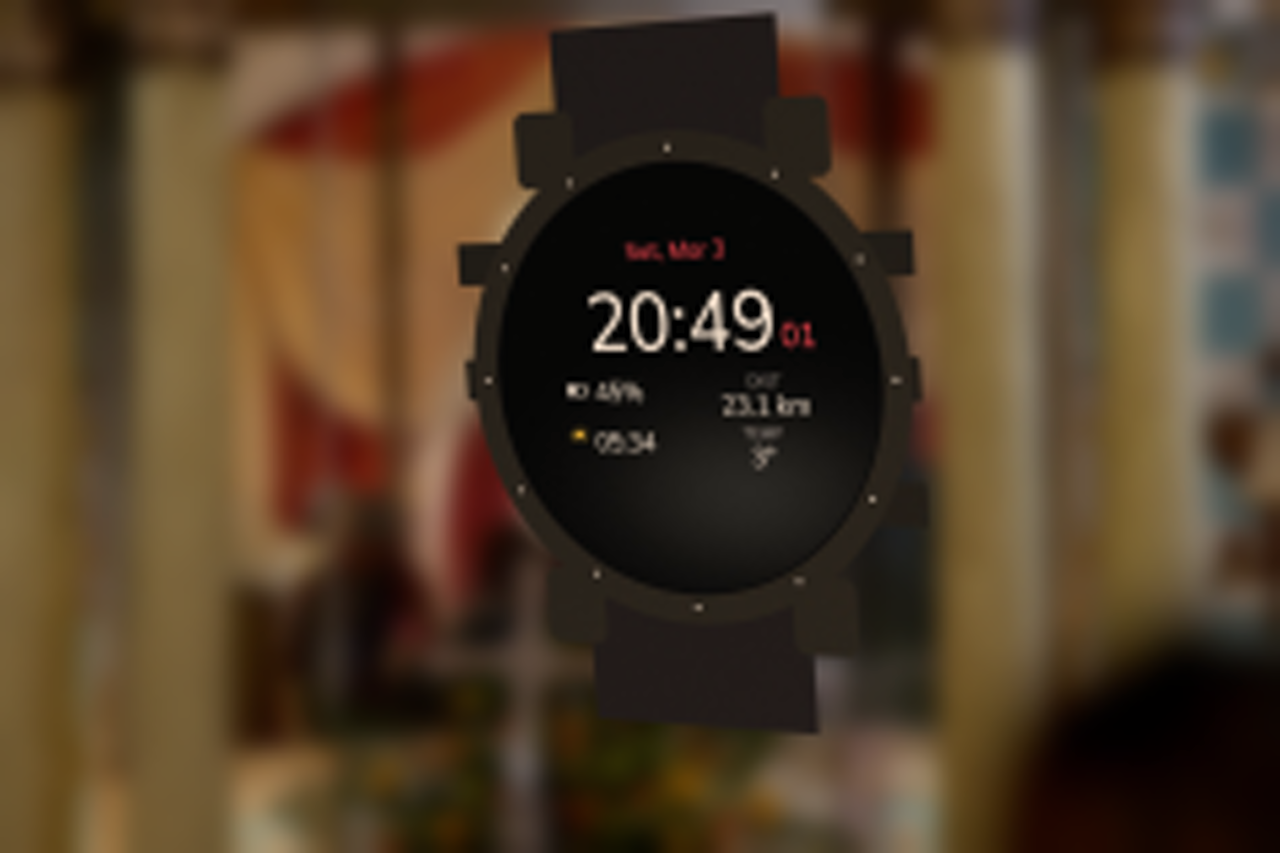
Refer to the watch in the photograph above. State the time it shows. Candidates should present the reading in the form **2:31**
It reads **20:49**
